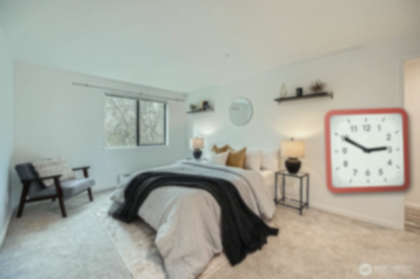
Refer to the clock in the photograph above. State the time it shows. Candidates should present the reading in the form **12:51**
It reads **2:50**
